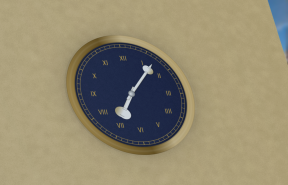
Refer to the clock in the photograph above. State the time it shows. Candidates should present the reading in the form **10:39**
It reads **7:07**
